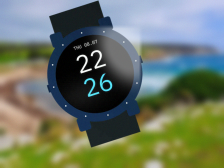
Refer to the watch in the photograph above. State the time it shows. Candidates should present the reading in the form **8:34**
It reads **22:26**
